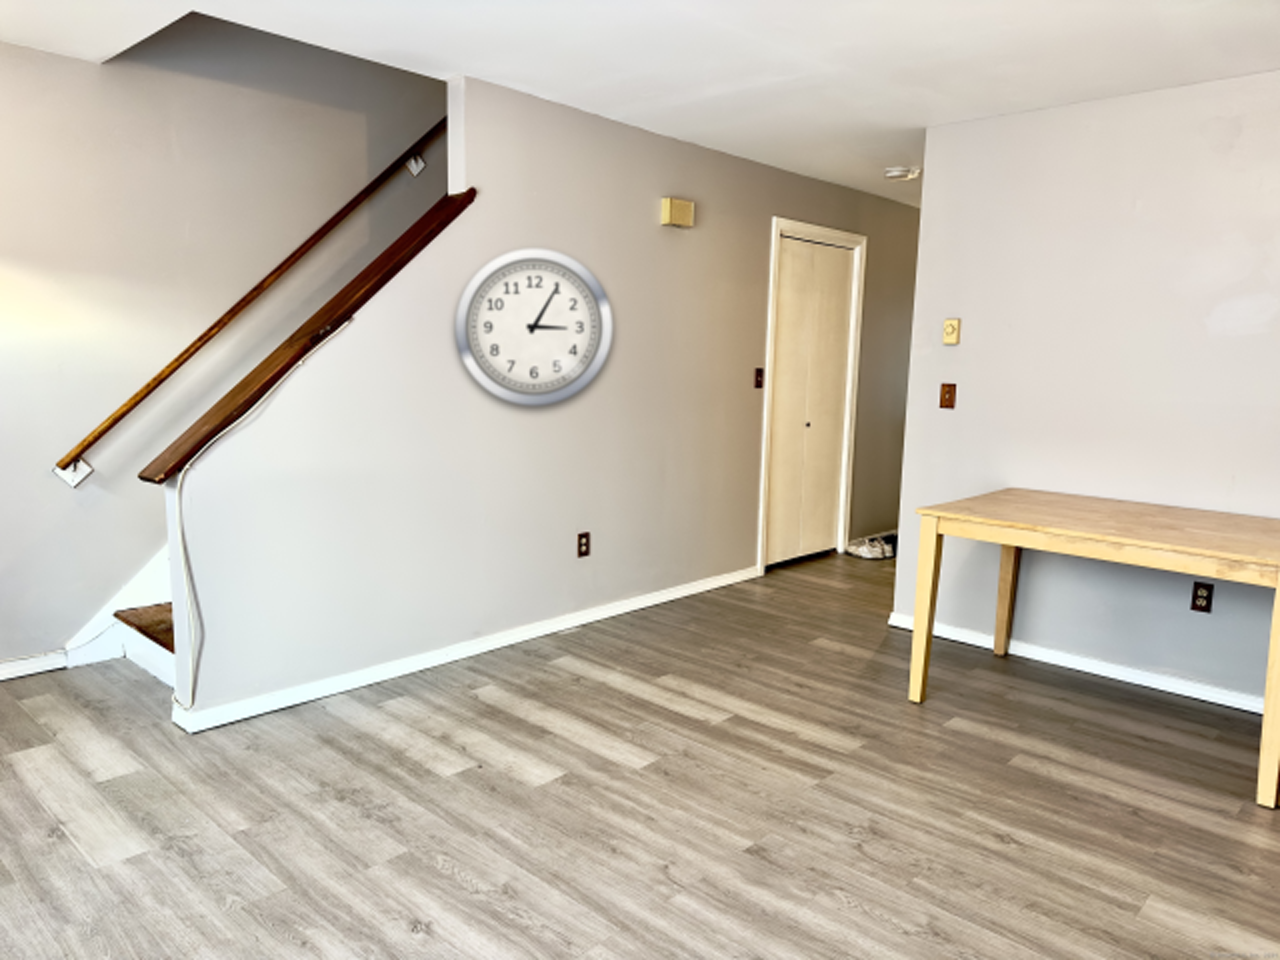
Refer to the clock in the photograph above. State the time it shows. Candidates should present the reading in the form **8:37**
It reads **3:05**
